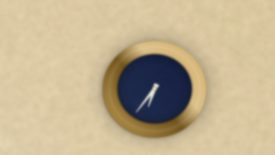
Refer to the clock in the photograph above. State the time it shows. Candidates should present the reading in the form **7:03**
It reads **6:36**
